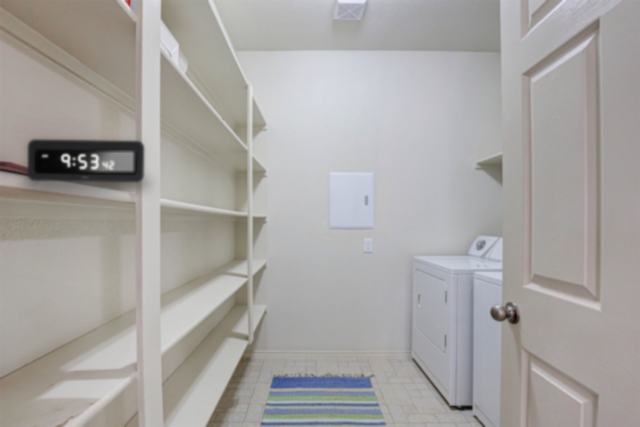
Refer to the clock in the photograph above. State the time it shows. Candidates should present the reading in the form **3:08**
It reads **9:53**
